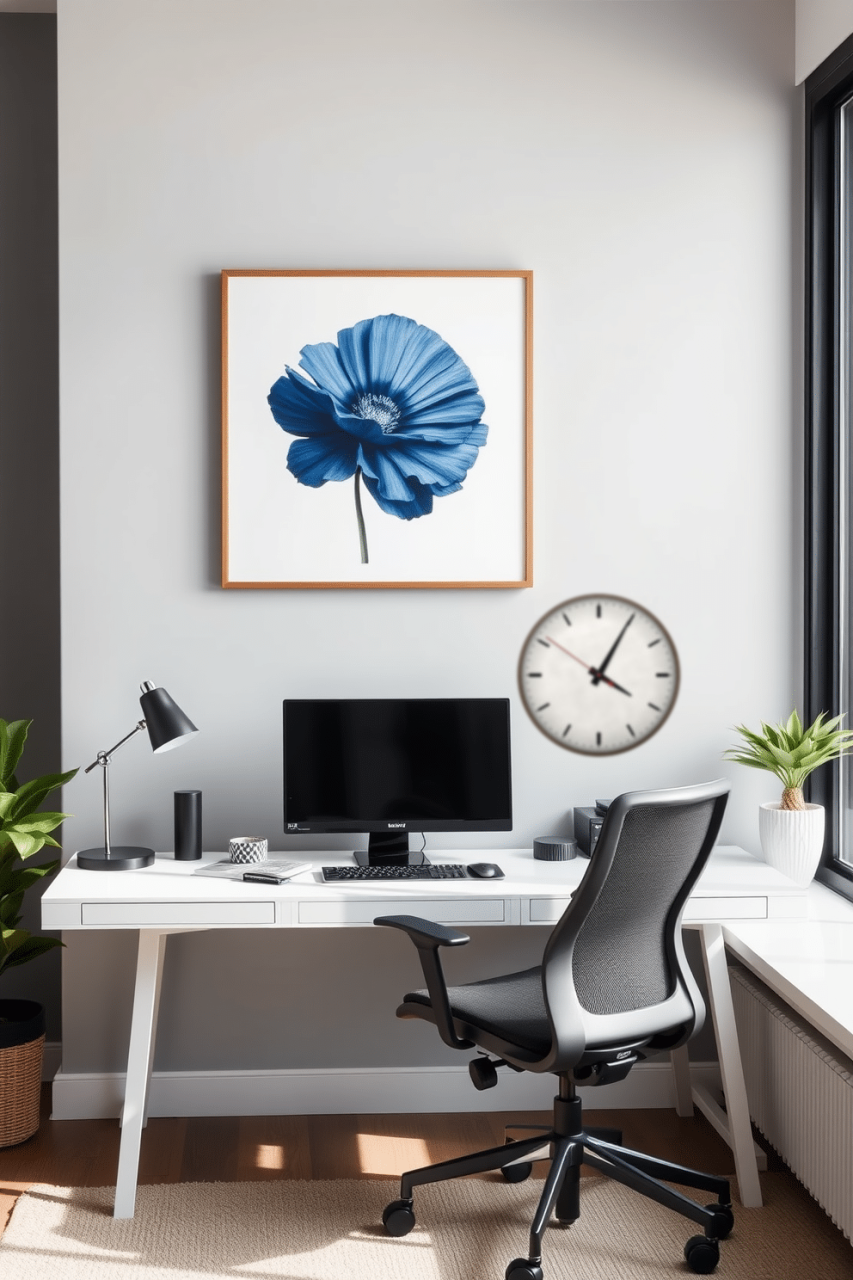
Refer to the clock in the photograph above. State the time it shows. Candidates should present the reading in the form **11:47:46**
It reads **4:04:51**
